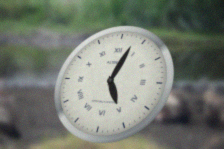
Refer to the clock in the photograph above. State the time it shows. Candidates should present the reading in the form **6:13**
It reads **5:03**
